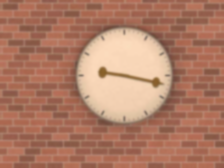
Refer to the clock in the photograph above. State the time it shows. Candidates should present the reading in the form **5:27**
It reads **9:17**
